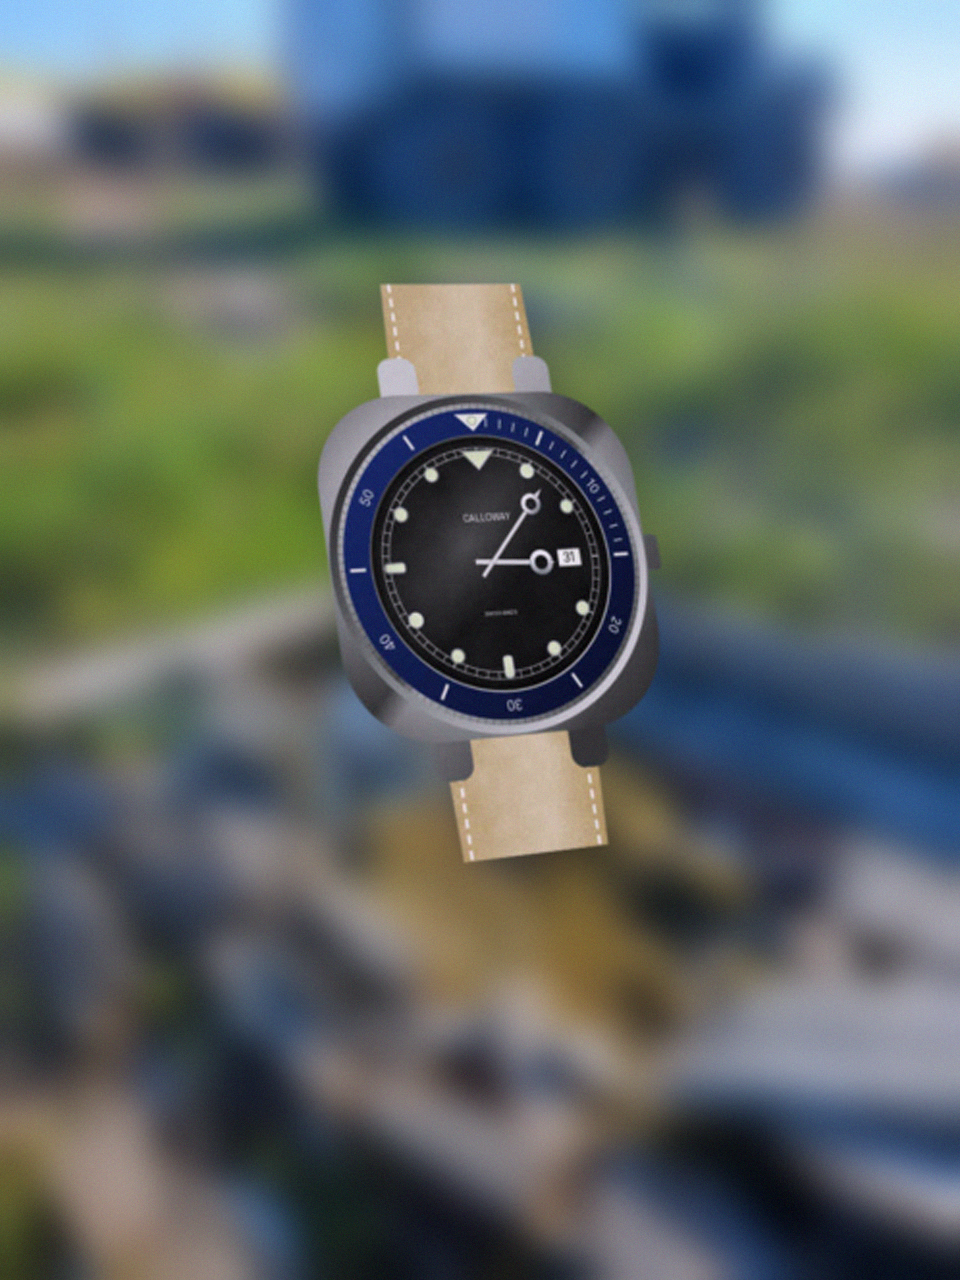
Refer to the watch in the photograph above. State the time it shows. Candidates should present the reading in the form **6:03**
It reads **3:07**
